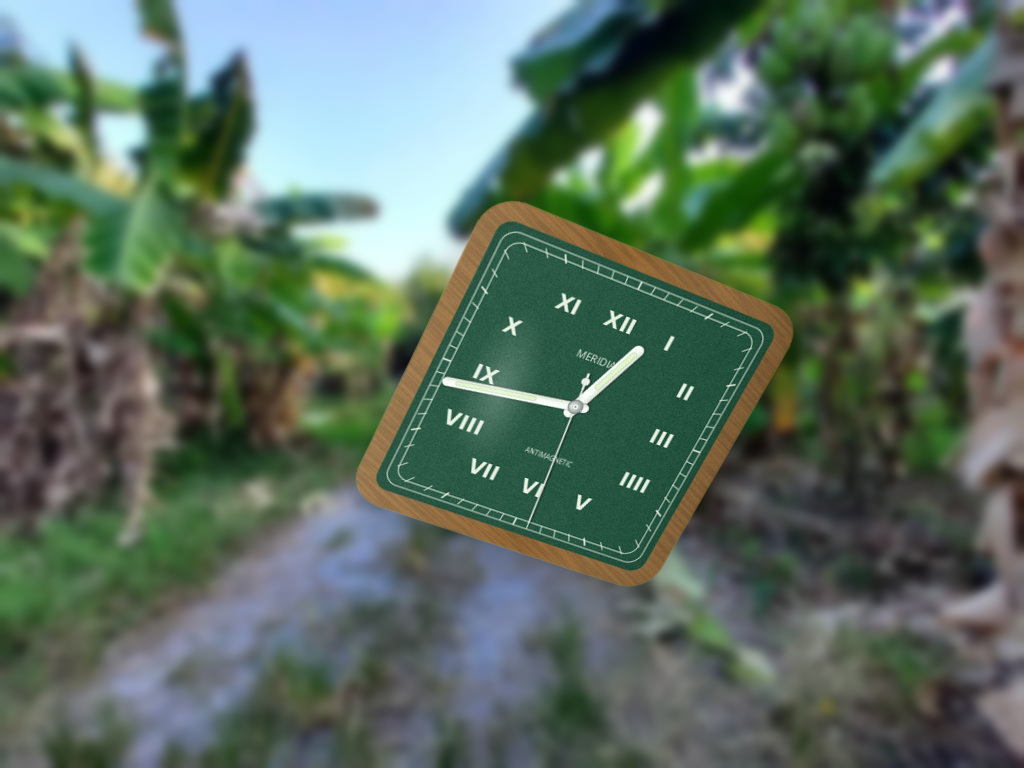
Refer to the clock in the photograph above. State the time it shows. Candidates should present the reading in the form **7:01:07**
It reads **12:43:29**
